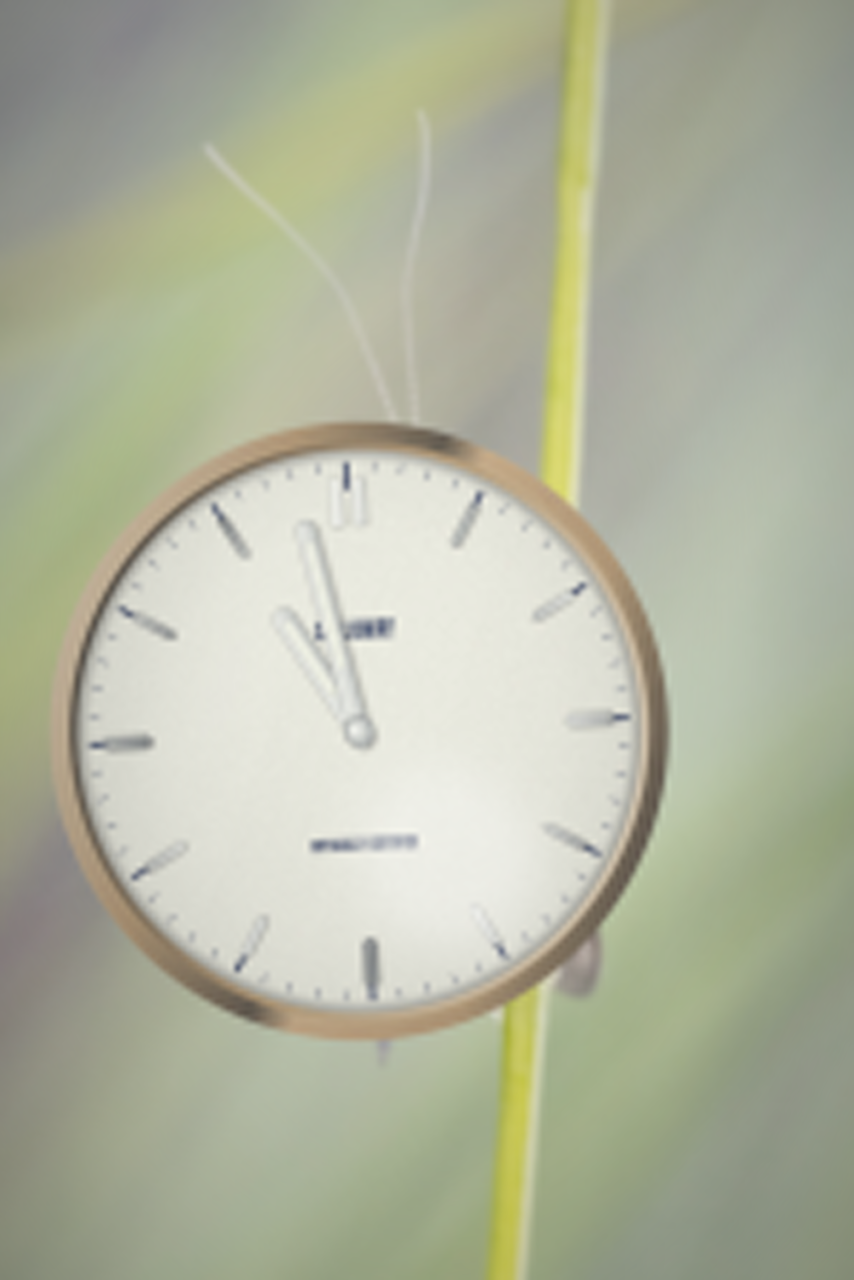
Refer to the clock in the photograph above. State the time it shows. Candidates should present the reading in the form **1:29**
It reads **10:58**
